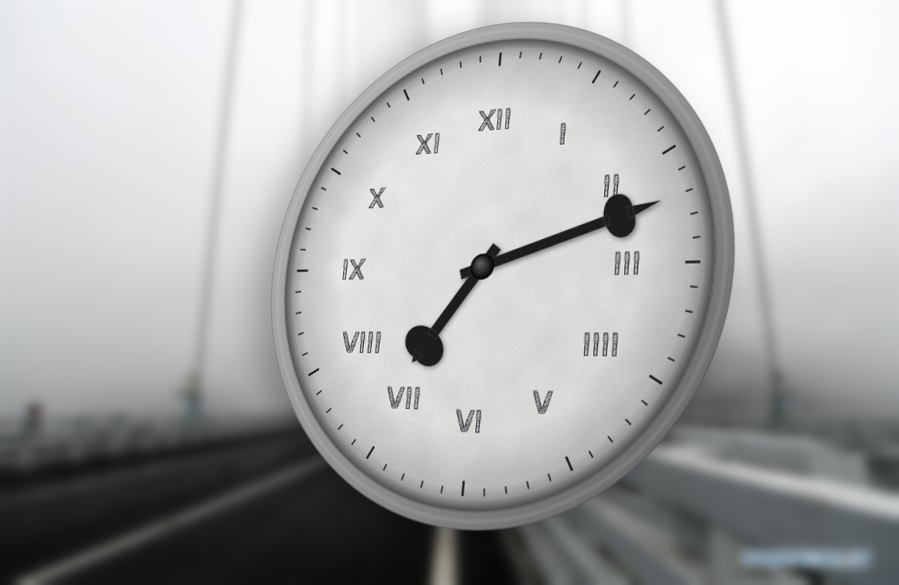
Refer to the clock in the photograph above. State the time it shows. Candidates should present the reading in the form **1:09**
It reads **7:12**
